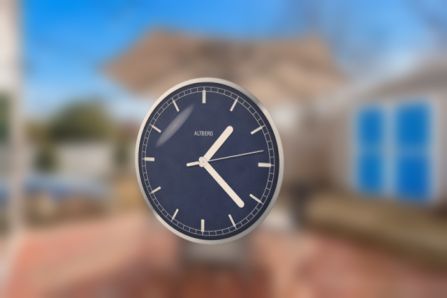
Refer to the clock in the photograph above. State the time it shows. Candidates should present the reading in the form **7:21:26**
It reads **1:22:13**
